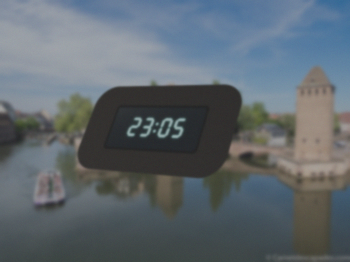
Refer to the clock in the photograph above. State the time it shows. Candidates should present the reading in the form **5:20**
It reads **23:05**
